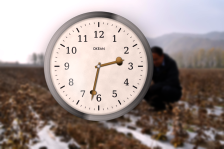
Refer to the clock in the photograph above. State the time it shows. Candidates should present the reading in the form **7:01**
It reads **2:32**
